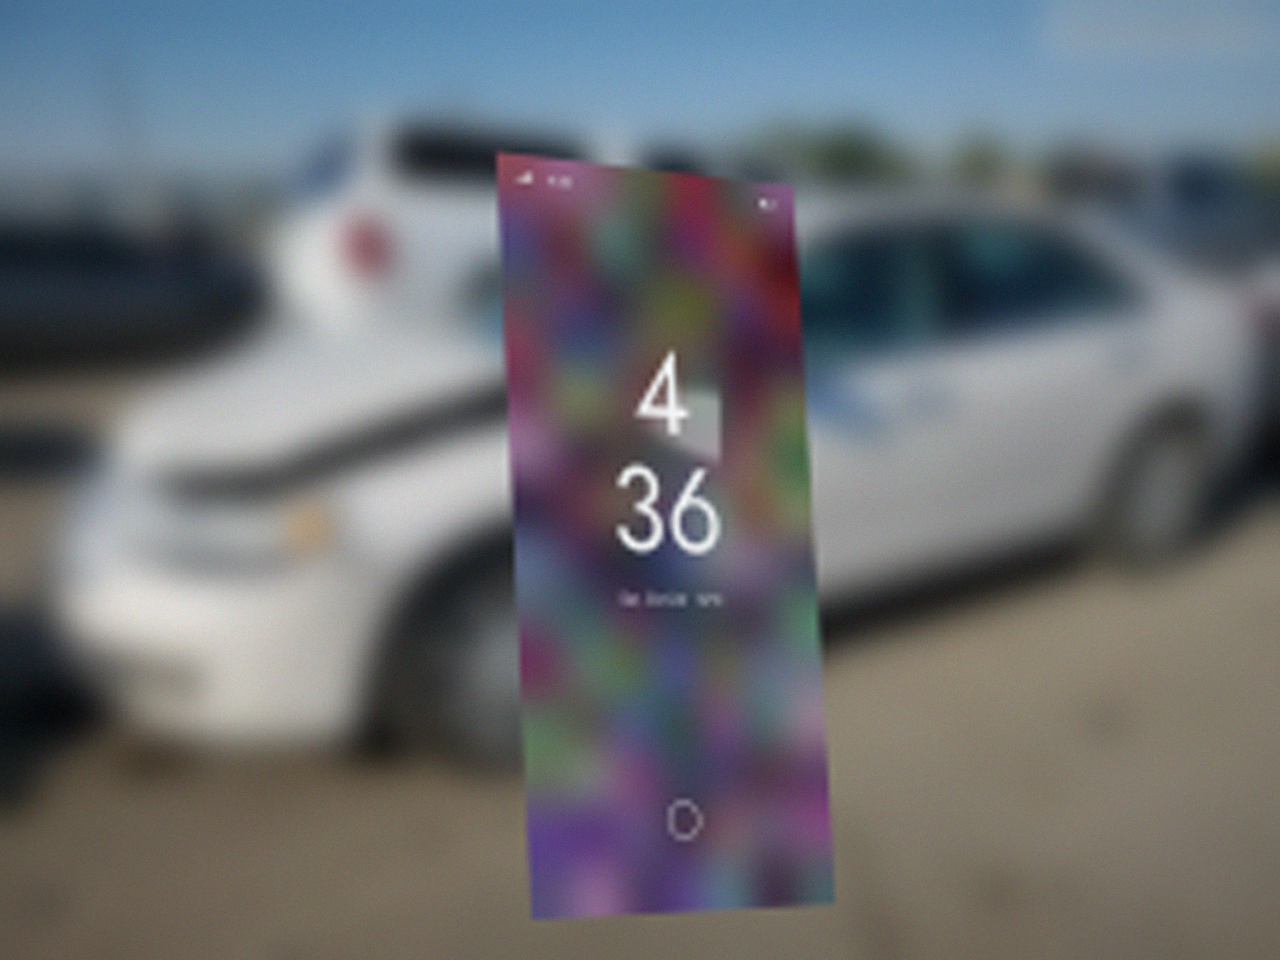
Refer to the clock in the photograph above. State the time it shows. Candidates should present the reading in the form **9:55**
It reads **4:36**
